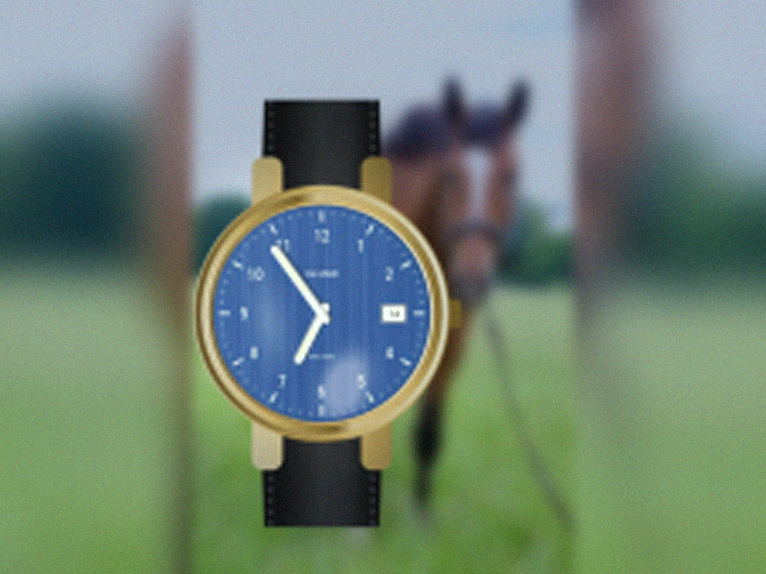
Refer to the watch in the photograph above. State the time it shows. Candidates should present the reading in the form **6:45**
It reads **6:54**
